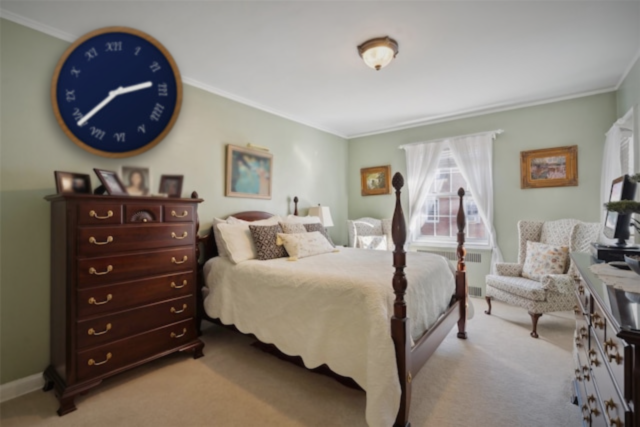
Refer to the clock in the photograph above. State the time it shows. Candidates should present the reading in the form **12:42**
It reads **2:39**
